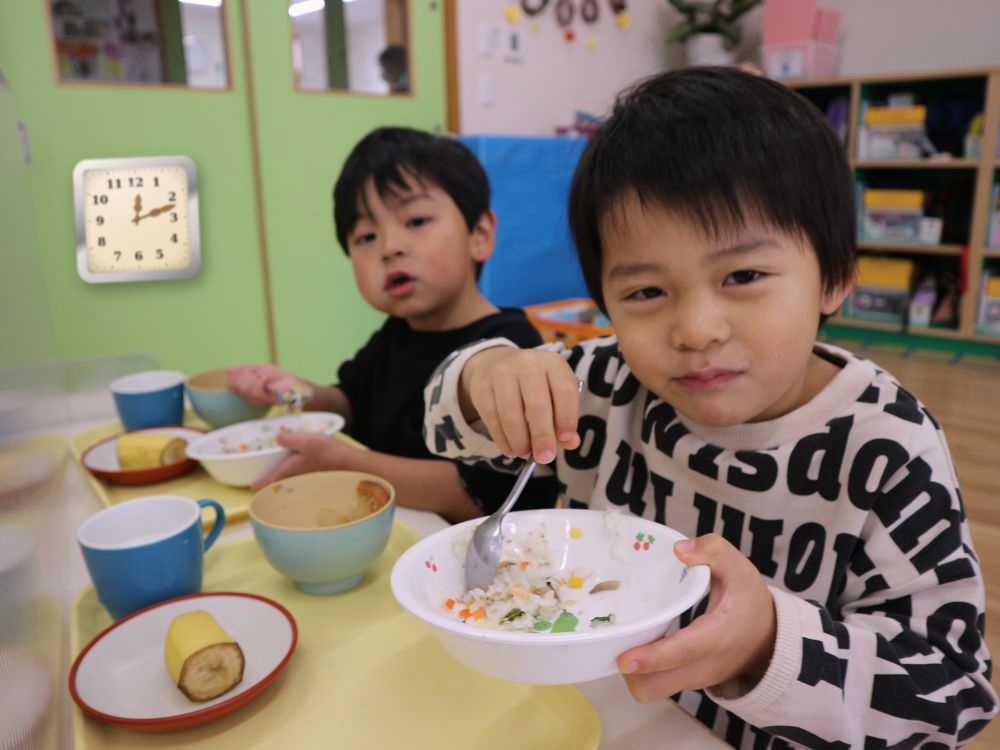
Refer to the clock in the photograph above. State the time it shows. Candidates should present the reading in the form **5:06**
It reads **12:12**
